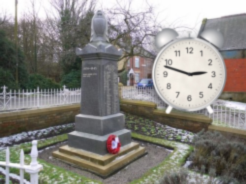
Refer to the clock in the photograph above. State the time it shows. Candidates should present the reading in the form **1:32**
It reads **2:48**
